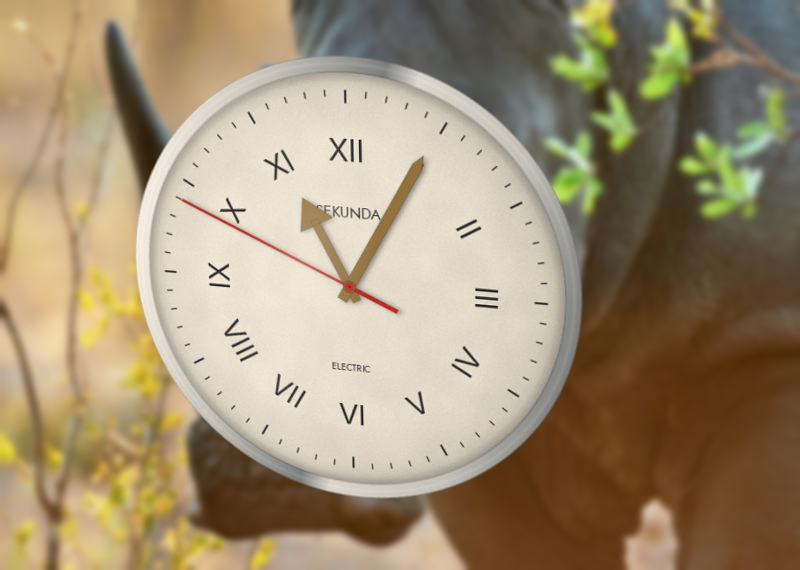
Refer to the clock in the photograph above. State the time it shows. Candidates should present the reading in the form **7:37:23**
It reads **11:04:49**
